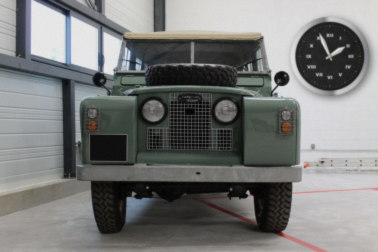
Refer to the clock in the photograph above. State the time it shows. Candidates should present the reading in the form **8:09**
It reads **1:56**
